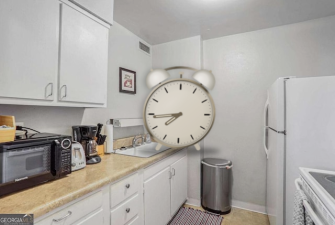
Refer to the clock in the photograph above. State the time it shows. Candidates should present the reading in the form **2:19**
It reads **7:44**
